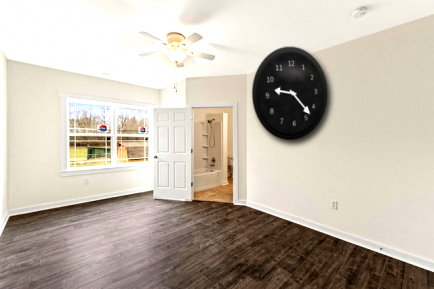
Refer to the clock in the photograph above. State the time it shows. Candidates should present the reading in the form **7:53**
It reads **9:23**
